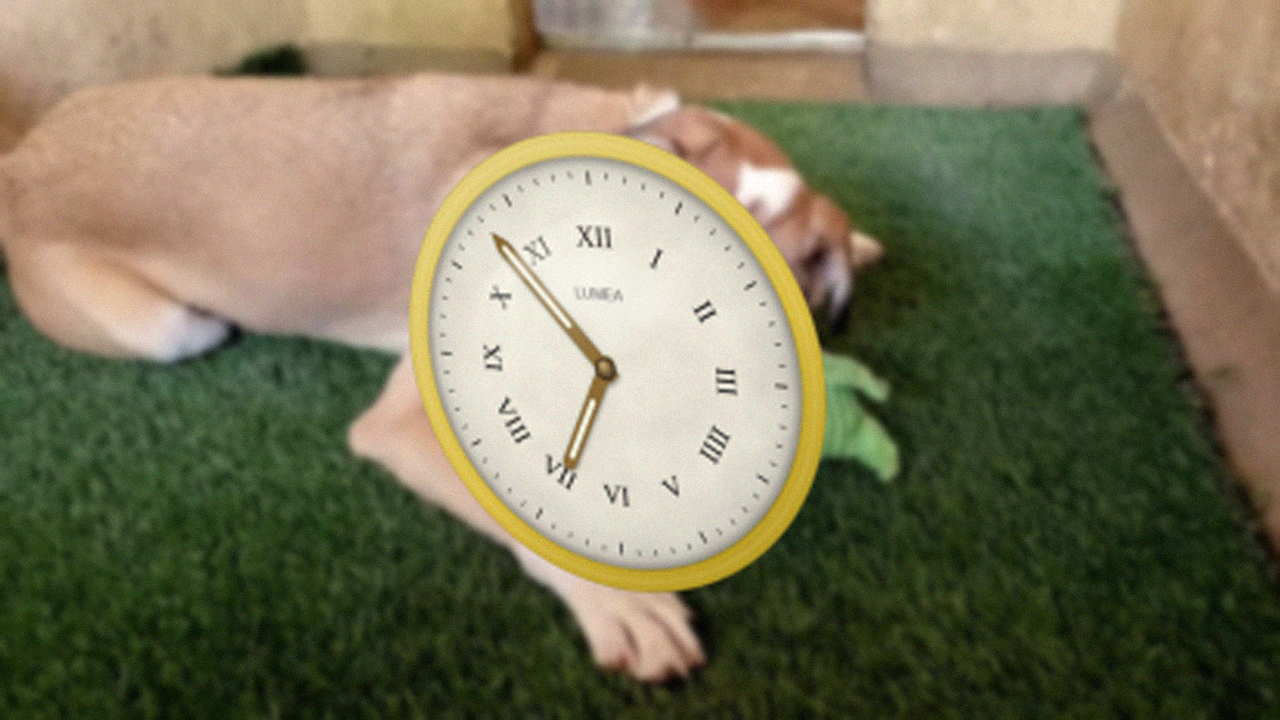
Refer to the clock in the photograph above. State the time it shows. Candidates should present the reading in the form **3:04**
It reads **6:53**
